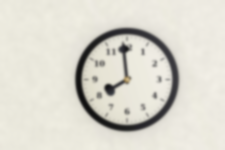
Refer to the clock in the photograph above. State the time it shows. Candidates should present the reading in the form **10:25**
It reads **7:59**
